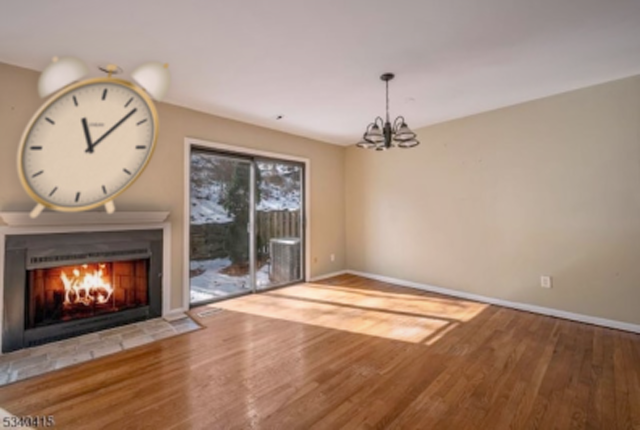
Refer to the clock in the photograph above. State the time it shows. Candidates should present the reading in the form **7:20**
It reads **11:07**
